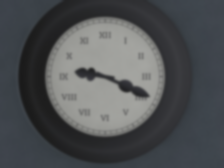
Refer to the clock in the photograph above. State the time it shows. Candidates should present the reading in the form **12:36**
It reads **9:19**
